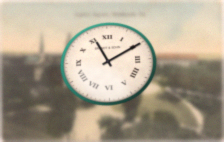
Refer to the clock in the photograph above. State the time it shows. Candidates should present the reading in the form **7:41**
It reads **11:10**
